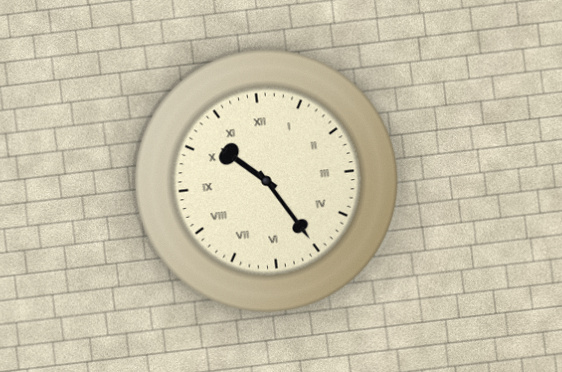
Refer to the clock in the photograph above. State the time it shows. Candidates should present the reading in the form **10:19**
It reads **10:25**
